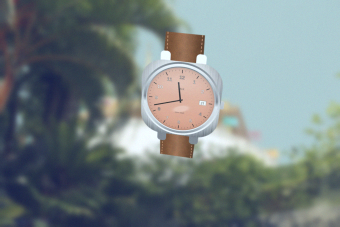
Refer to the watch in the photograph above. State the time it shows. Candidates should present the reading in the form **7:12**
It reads **11:42**
